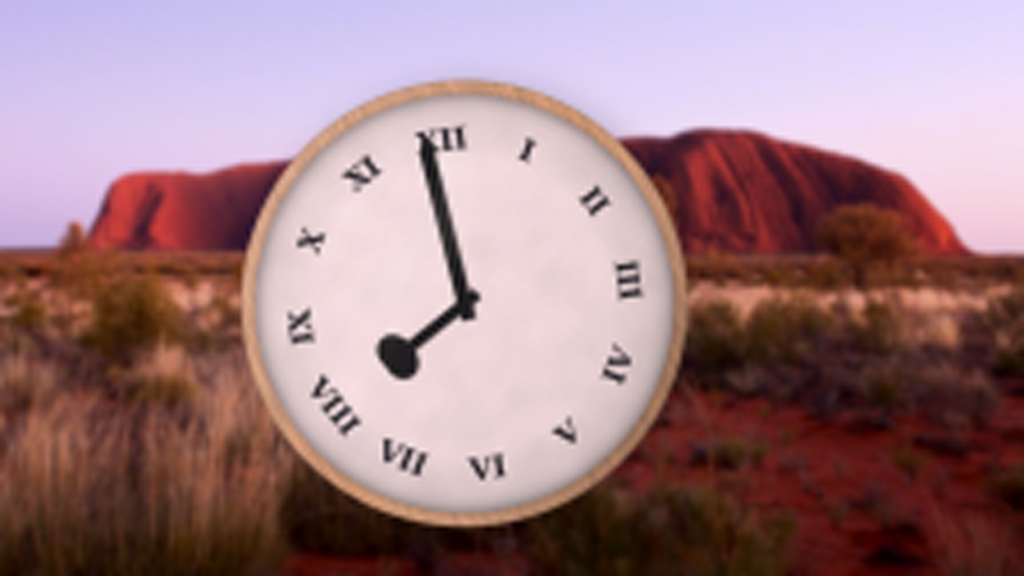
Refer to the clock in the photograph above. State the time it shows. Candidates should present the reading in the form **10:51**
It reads **7:59**
